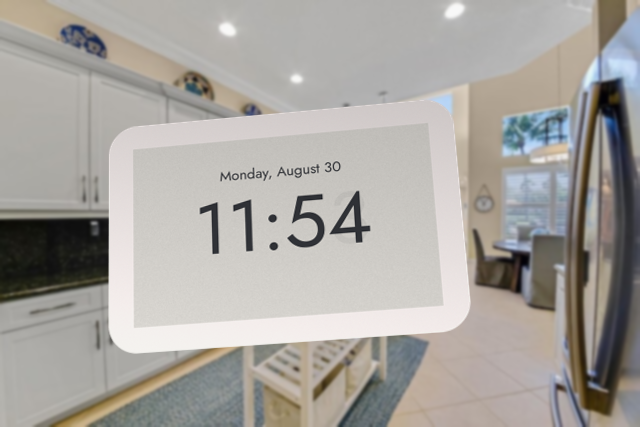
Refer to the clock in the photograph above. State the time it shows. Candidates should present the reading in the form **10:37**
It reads **11:54**
